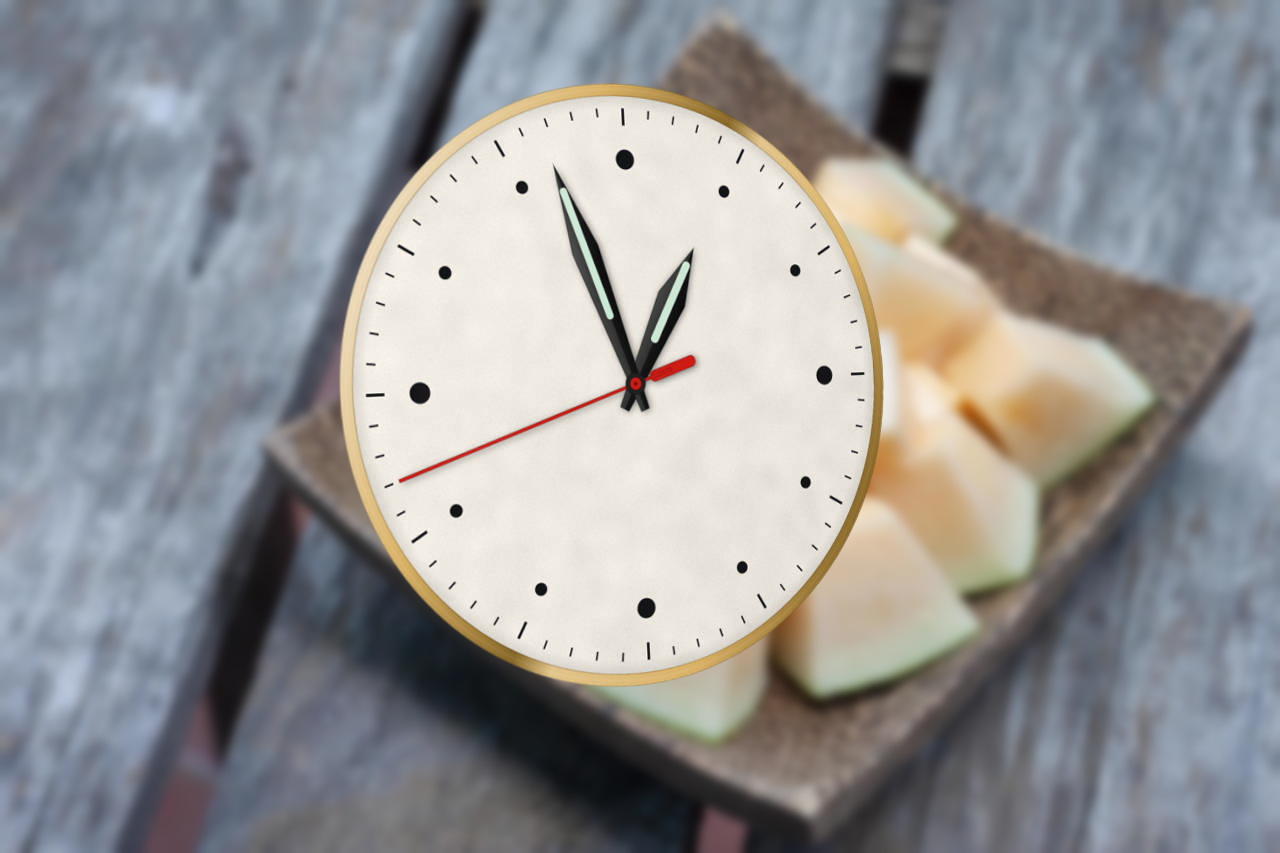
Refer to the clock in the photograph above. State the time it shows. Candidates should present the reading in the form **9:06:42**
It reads **12:56:42**
